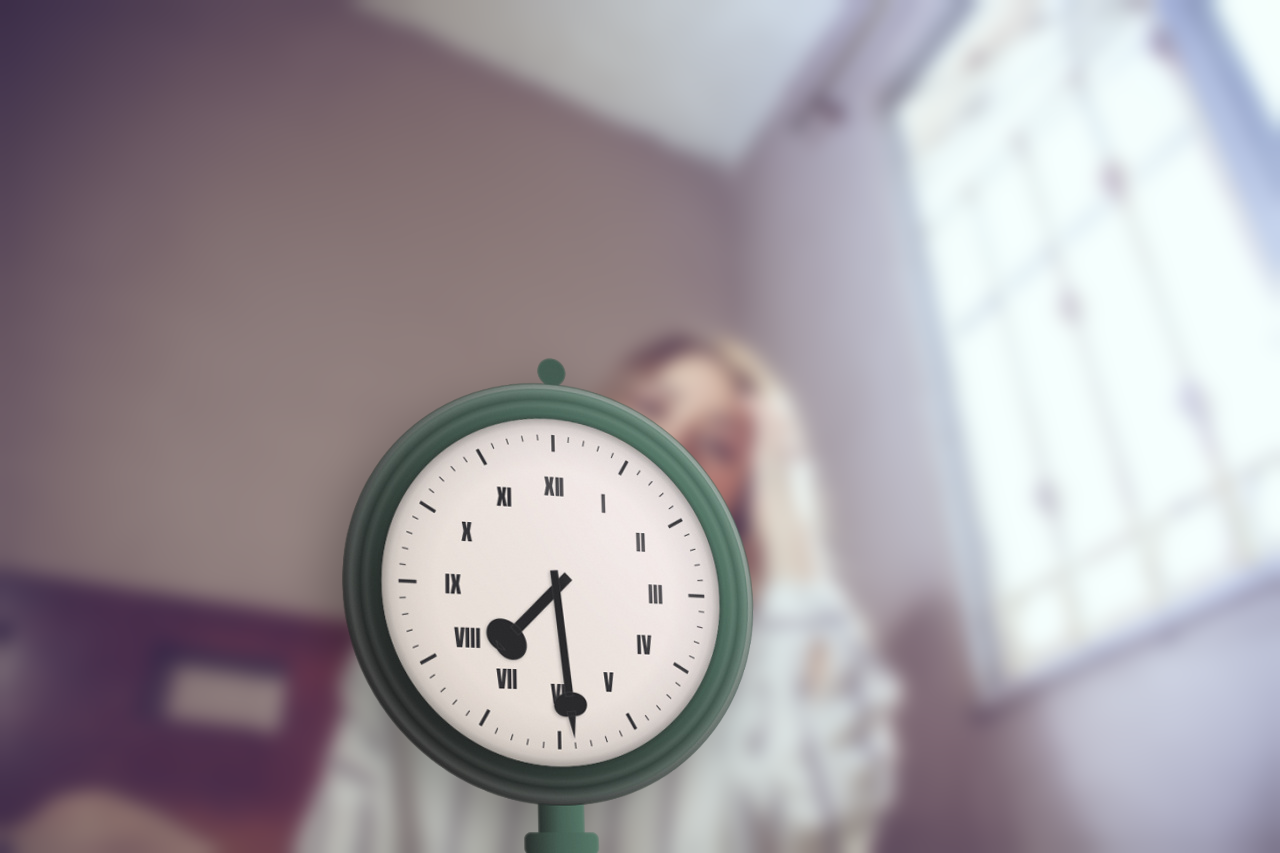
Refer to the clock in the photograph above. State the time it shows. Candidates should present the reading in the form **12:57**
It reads **7:29**
